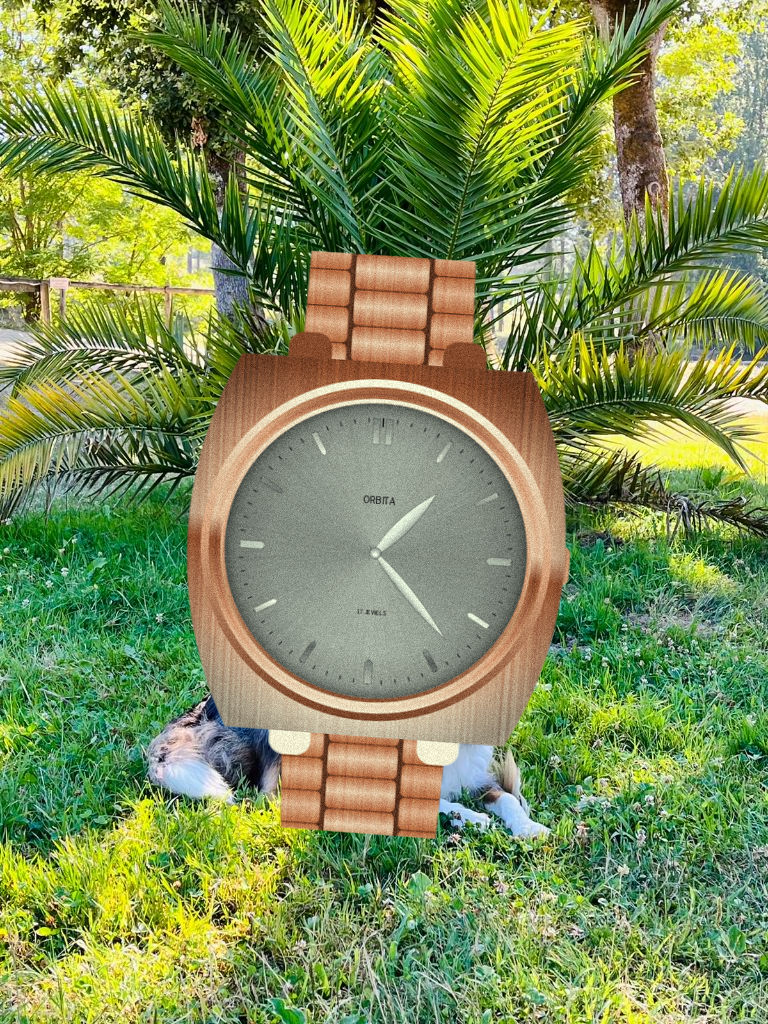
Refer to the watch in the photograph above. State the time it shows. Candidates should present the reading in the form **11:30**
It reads **1:23**
